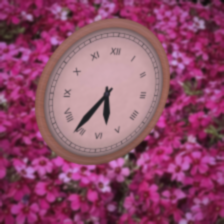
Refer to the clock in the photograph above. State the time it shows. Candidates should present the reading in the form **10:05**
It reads **5:36**
